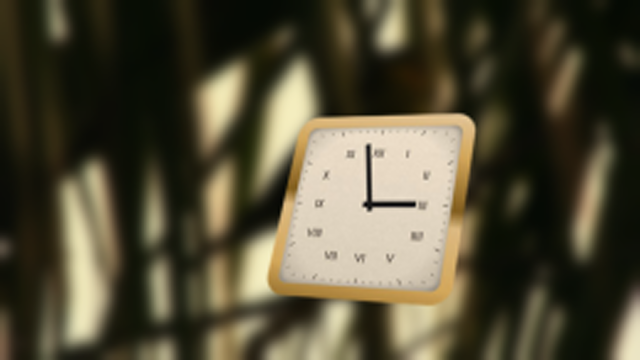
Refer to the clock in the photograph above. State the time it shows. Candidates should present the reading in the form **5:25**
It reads **2:58**
